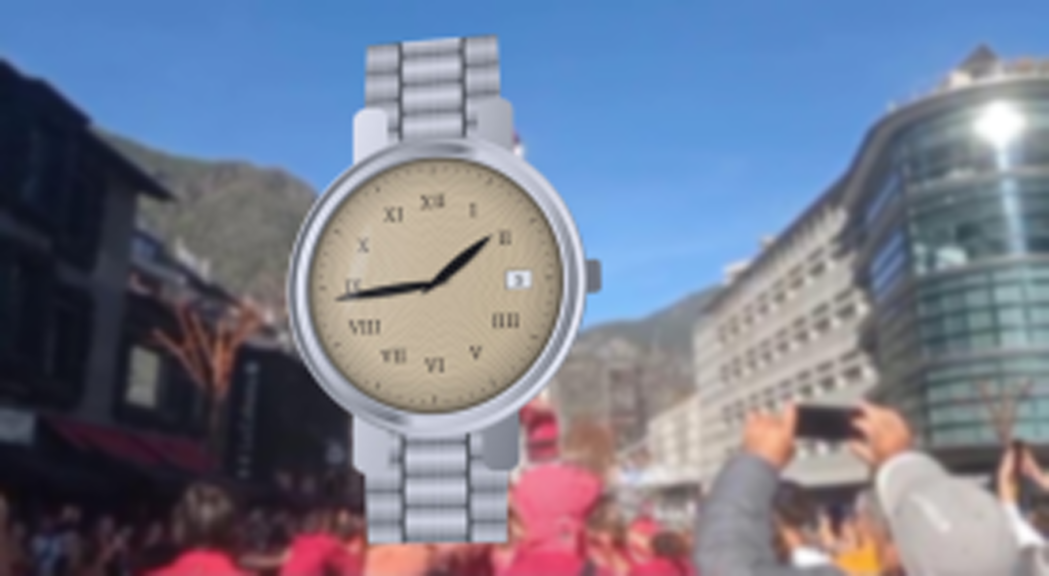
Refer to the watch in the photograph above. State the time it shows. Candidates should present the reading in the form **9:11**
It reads **1:44**
